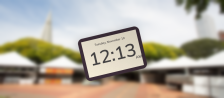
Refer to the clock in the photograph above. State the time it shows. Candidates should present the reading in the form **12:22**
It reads **12:13**
